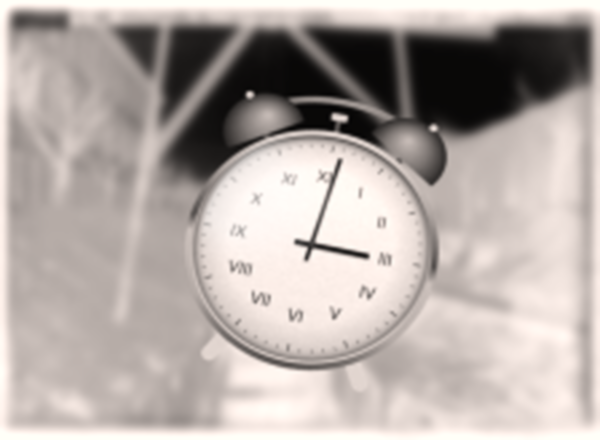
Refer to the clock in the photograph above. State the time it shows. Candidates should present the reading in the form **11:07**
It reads **3:01**
